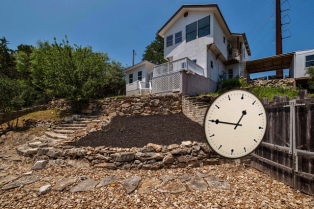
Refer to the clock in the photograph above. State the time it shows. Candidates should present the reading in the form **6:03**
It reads **12:45**
